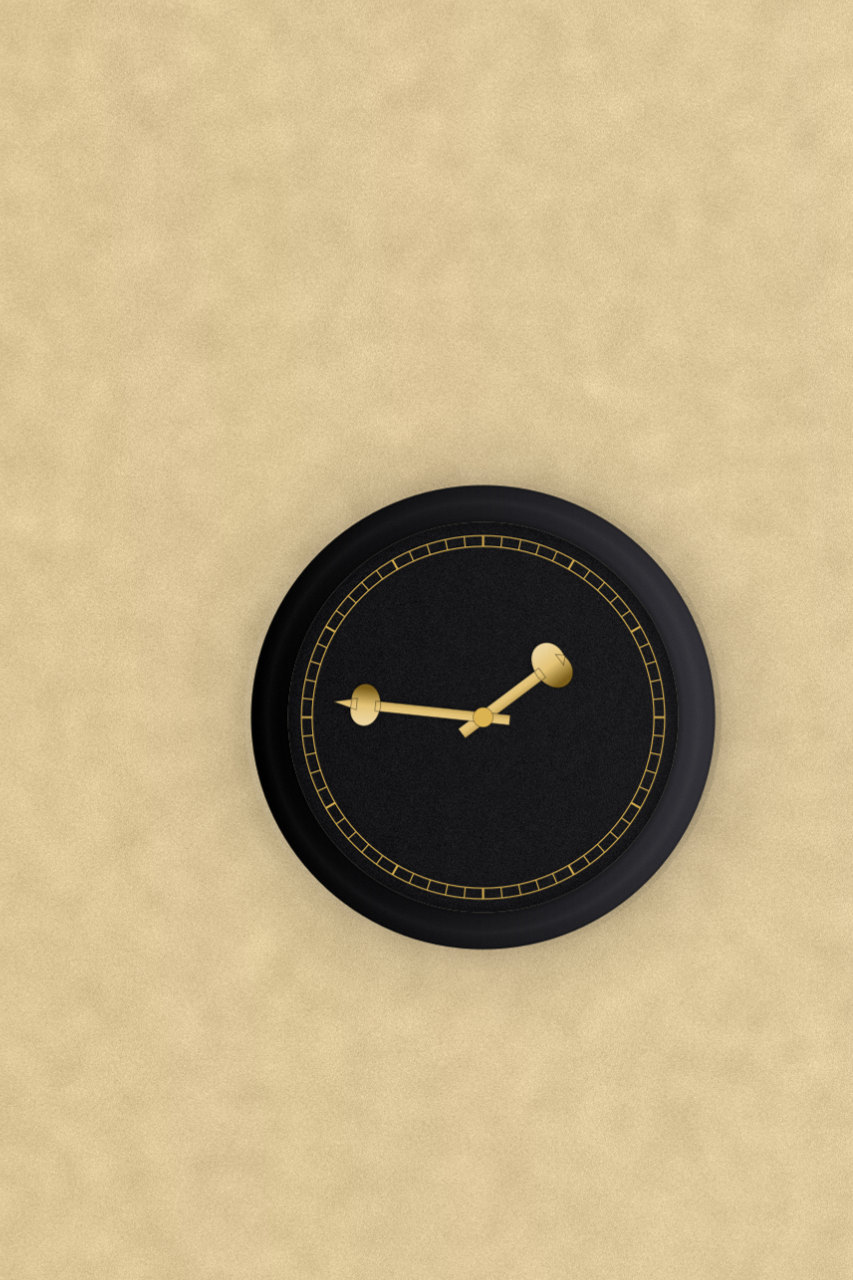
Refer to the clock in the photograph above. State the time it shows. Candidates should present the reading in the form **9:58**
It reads **1:46**
